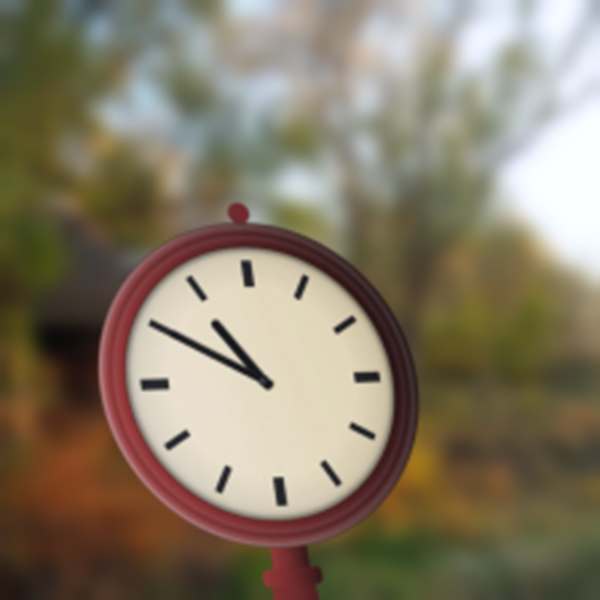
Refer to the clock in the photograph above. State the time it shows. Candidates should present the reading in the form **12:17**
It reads **10:50**
